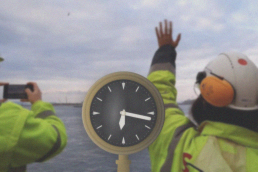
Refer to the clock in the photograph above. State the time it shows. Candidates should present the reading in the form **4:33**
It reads **6:17**
